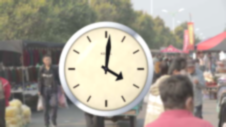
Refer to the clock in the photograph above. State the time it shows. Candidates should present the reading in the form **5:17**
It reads **4:01**
